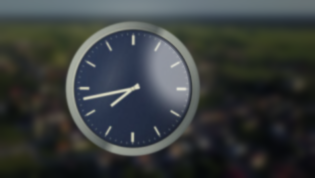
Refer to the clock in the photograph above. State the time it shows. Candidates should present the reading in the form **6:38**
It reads **7:43**
